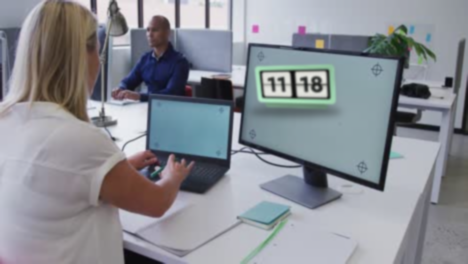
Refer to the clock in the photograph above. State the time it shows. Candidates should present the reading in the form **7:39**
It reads **11:18**
